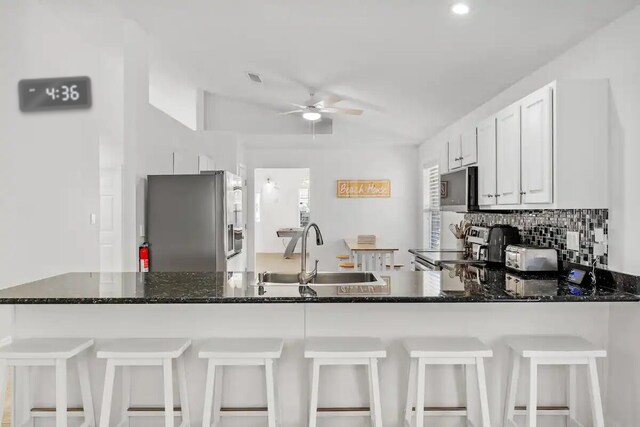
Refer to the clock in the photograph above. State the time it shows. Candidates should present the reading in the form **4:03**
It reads **4:36**
